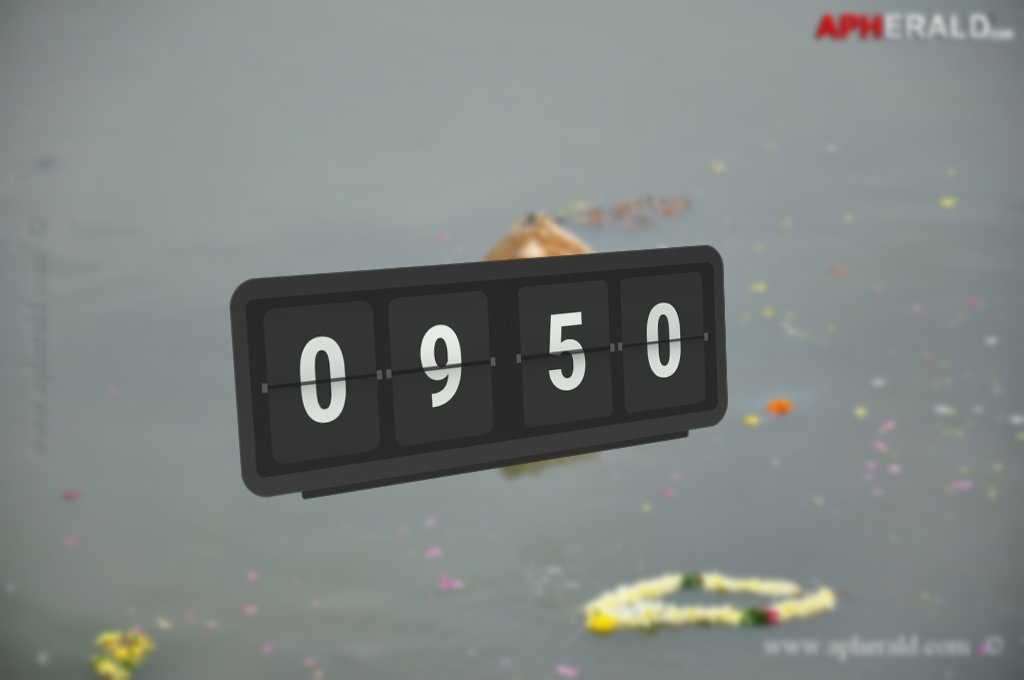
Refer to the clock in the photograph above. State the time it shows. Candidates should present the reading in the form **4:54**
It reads **9:50**
